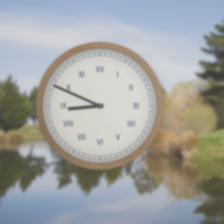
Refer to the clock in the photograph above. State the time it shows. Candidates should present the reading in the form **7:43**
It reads **8:49**
